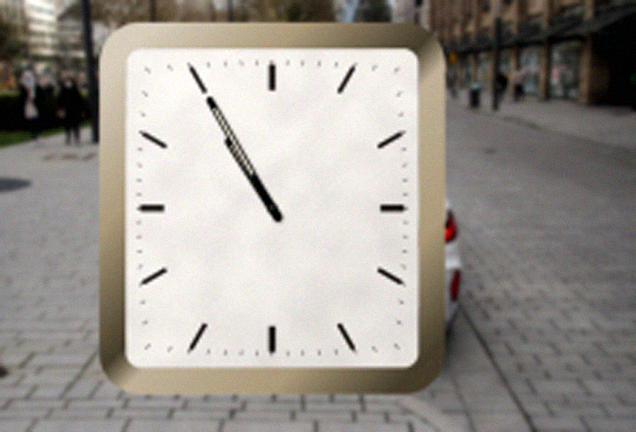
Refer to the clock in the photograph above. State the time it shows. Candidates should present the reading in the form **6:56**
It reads **10:55**
